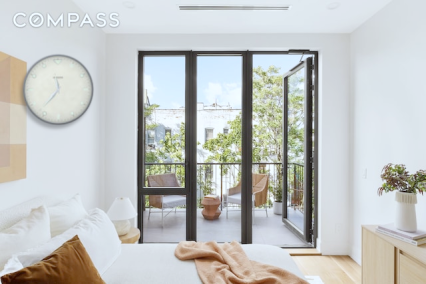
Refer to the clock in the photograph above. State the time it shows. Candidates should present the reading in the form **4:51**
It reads **11:37**
